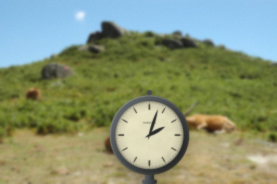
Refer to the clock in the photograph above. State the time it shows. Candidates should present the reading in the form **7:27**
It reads **2:03**
